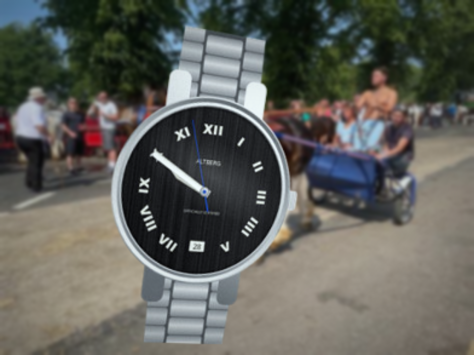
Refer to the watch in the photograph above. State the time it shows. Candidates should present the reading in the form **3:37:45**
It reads **9:49:57**
